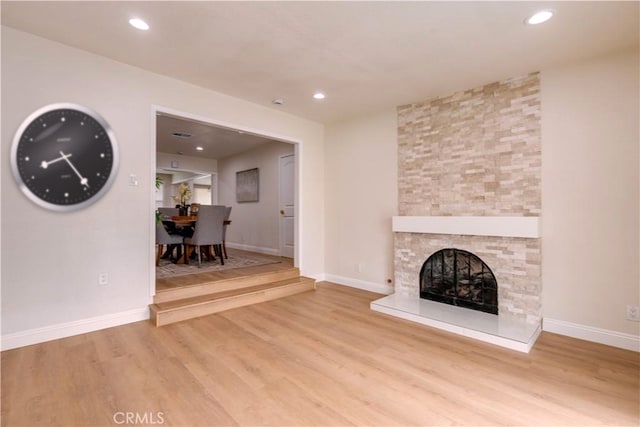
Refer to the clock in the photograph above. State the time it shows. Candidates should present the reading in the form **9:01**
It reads **8:24**
